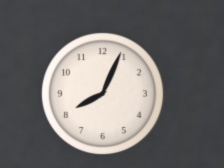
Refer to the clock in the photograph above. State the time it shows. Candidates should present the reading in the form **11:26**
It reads **8:04**
